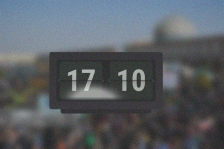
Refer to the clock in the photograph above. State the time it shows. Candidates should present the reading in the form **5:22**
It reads **17:10**
